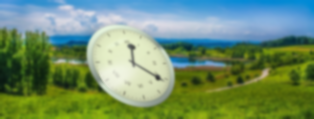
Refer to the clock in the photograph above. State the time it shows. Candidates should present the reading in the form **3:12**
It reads **12:21**
